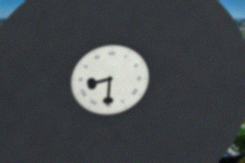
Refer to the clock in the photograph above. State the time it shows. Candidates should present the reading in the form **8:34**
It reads **8:30**
